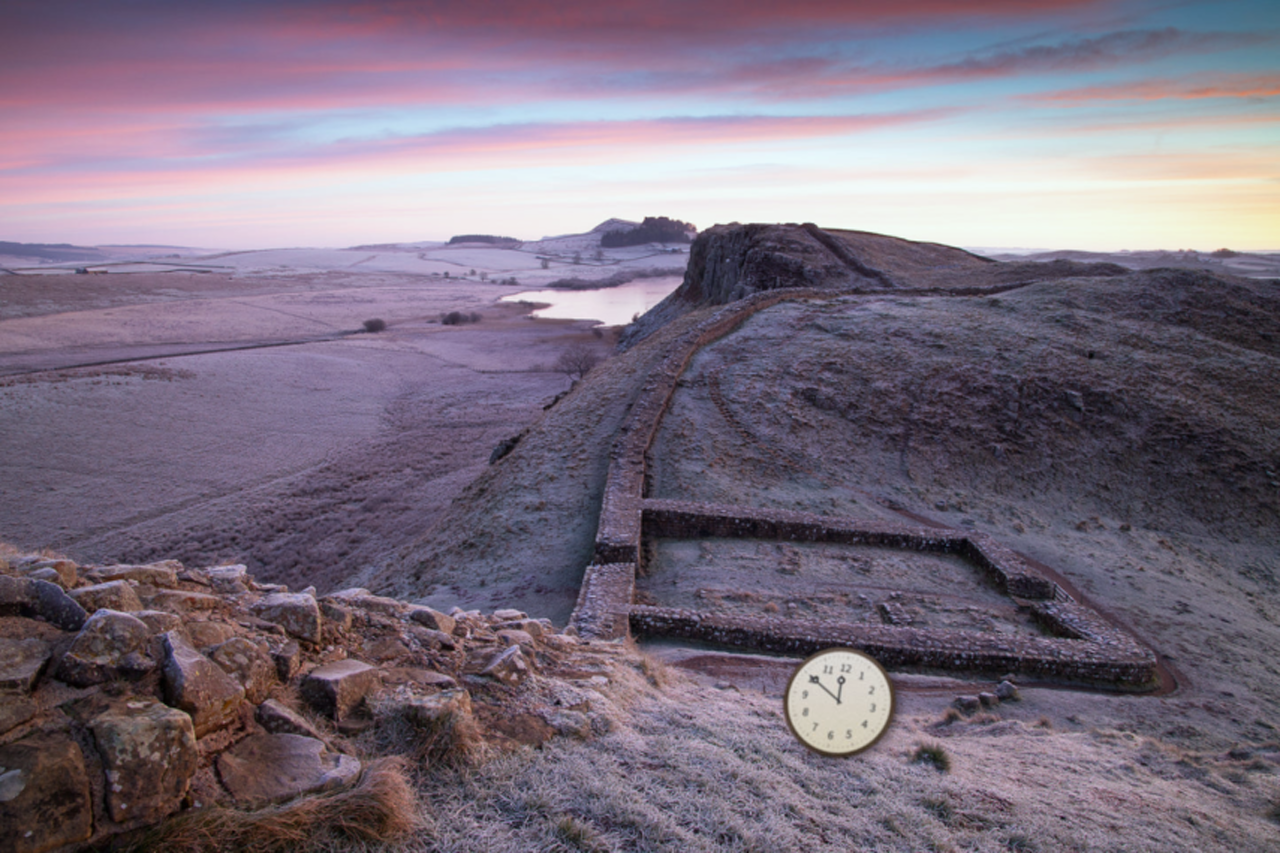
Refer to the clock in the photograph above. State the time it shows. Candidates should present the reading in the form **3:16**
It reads **11:50**
